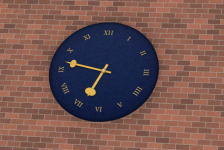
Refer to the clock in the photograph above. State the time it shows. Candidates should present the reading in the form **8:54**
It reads **6:47**
